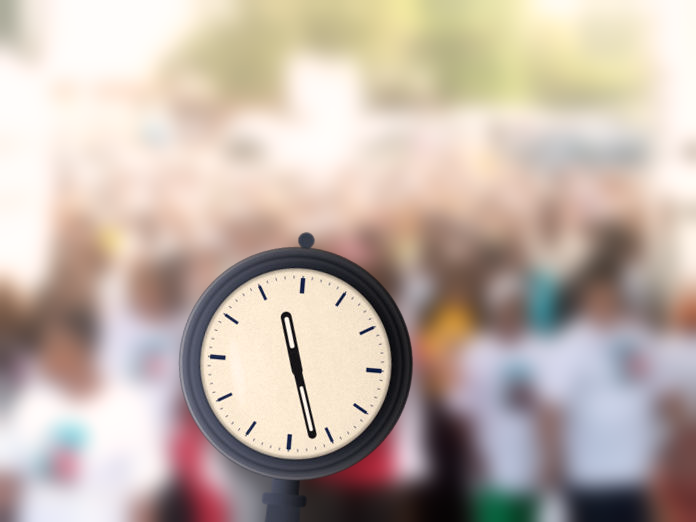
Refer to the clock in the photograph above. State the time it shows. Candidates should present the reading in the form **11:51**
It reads **11:27**
